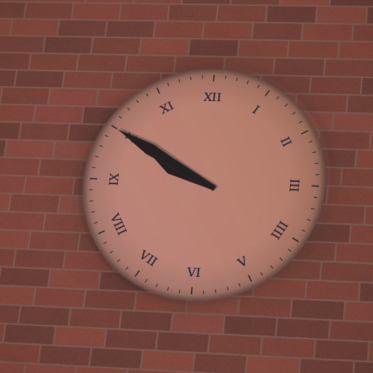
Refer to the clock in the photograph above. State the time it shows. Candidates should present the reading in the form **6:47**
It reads **9:50**
